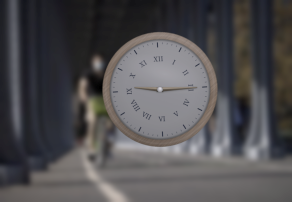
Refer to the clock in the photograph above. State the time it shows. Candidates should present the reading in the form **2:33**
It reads **9:15**
